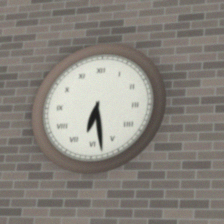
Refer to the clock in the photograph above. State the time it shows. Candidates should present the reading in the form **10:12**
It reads **6:28**
